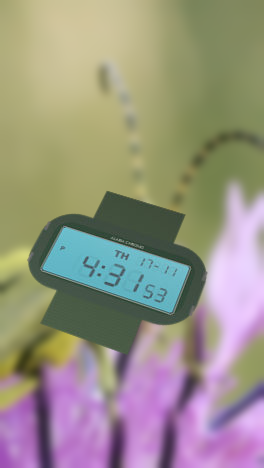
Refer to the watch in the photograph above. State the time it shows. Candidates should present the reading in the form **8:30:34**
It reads **4:31:53**
